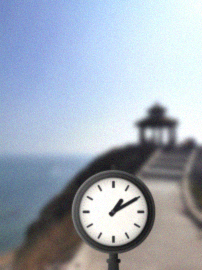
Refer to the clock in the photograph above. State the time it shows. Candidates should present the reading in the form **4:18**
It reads **1:10**
